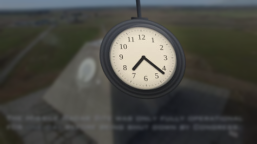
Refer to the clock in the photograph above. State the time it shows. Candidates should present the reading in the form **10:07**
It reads **7:22**
